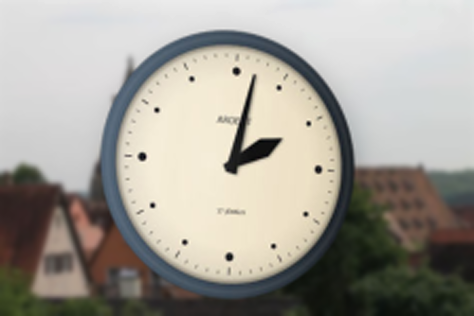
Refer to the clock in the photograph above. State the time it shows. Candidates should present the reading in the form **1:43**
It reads **2:02**
